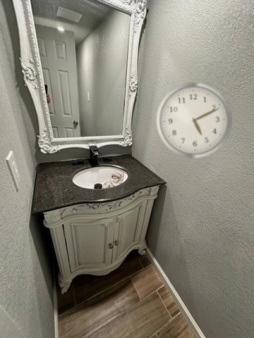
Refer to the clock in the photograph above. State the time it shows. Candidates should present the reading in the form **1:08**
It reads **5:11**
